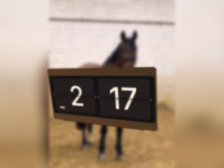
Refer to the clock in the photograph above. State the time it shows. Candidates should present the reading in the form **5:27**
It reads **2:17**
